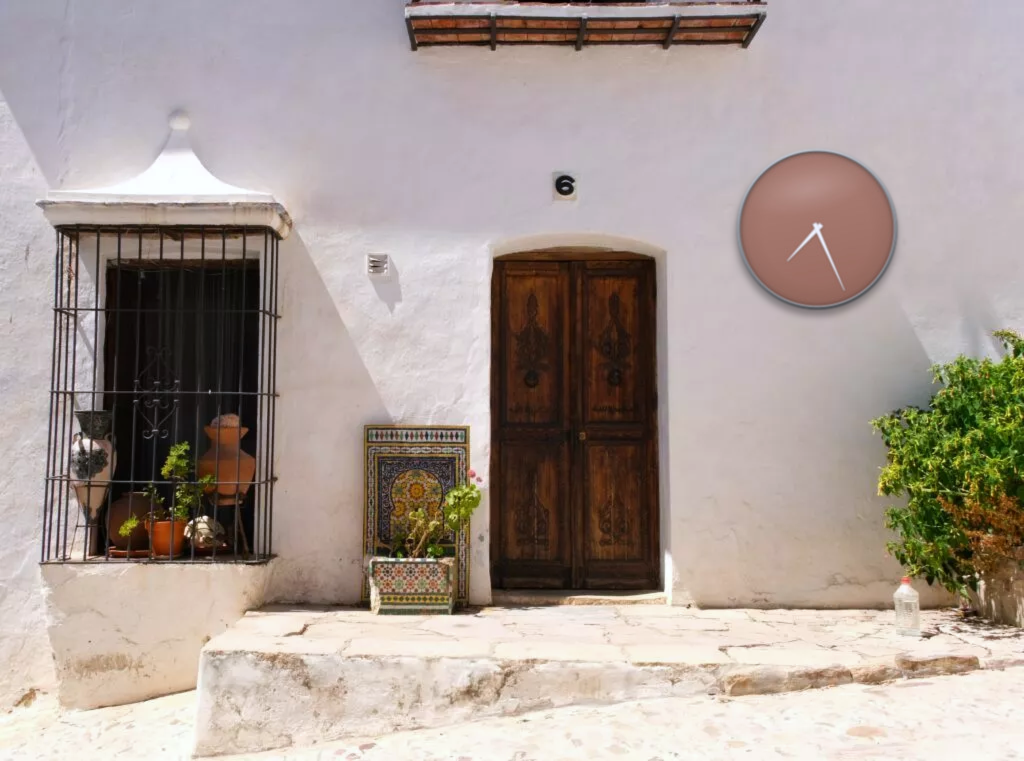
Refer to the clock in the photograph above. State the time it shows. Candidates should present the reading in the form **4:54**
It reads **7:26**
